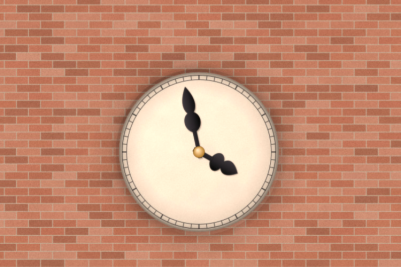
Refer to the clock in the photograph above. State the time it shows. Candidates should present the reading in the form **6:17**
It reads **3:58**
